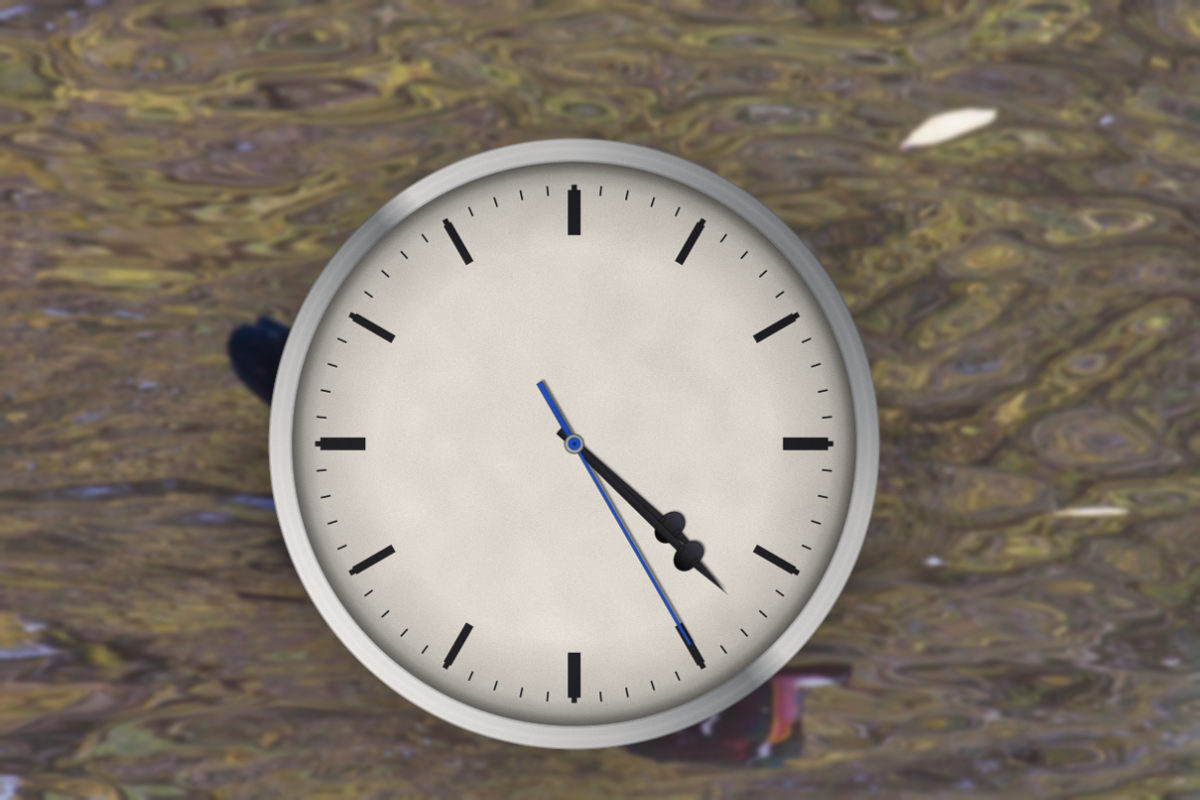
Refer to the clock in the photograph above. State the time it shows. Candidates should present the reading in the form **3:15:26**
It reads **4:22:25**
